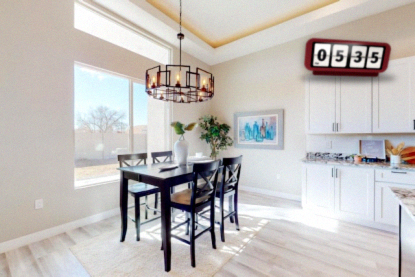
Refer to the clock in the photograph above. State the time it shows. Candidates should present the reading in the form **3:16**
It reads **5:35**
